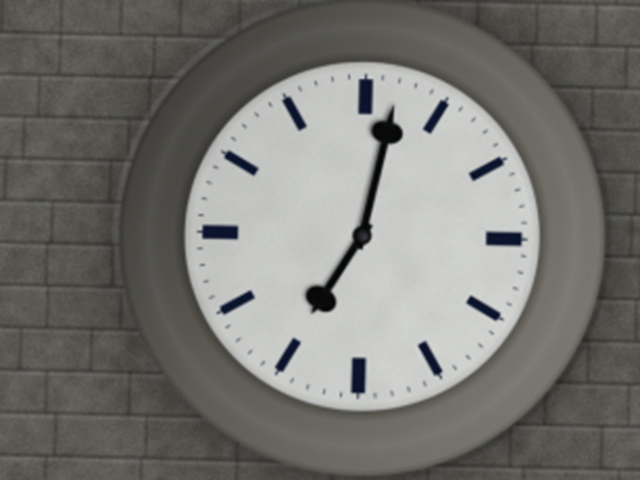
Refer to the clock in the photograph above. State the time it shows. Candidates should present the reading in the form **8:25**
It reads **7:02**
